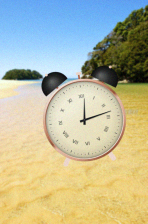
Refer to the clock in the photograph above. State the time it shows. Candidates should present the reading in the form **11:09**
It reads **12:13**
